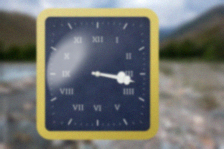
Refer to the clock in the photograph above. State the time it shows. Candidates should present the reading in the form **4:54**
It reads **3:17**
